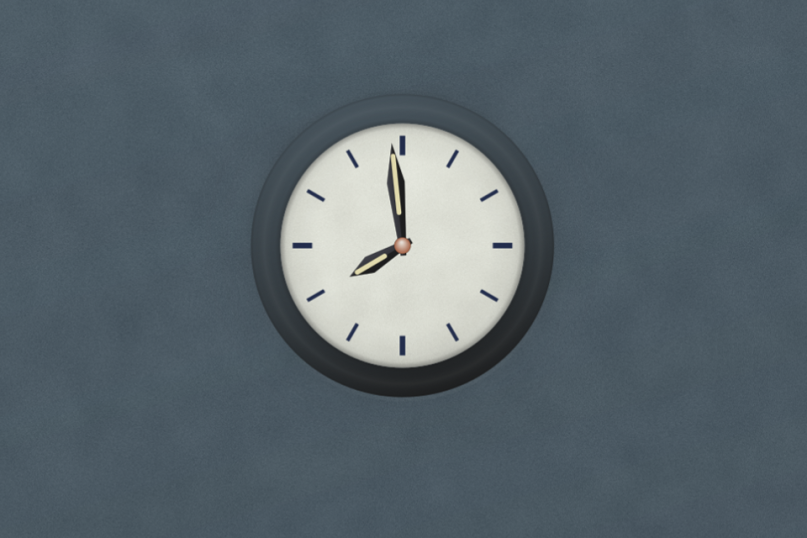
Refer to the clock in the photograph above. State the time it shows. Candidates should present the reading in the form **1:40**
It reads **7:59**
